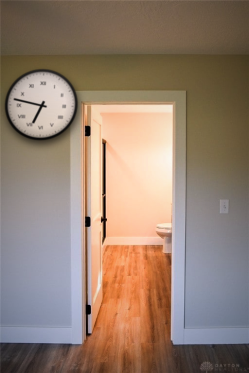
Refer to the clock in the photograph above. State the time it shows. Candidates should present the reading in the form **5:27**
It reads **6:47**
